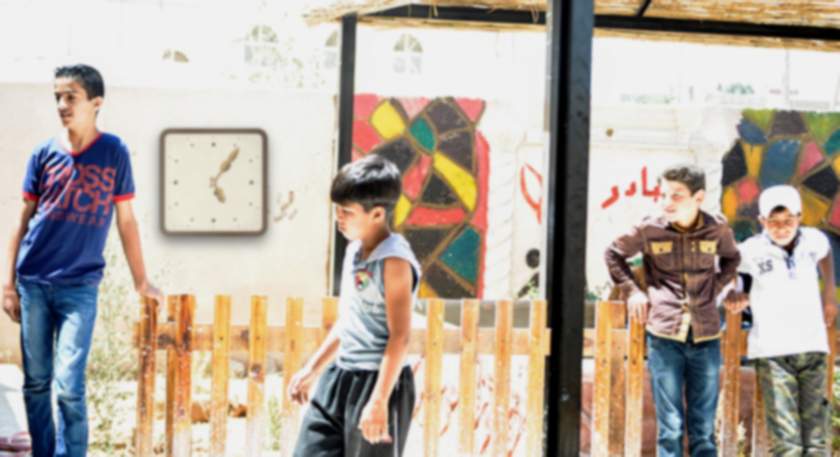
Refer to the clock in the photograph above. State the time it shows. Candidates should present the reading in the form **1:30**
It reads **5:06**
